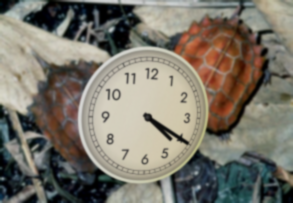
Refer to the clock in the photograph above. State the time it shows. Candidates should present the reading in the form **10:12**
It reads **4:20**
